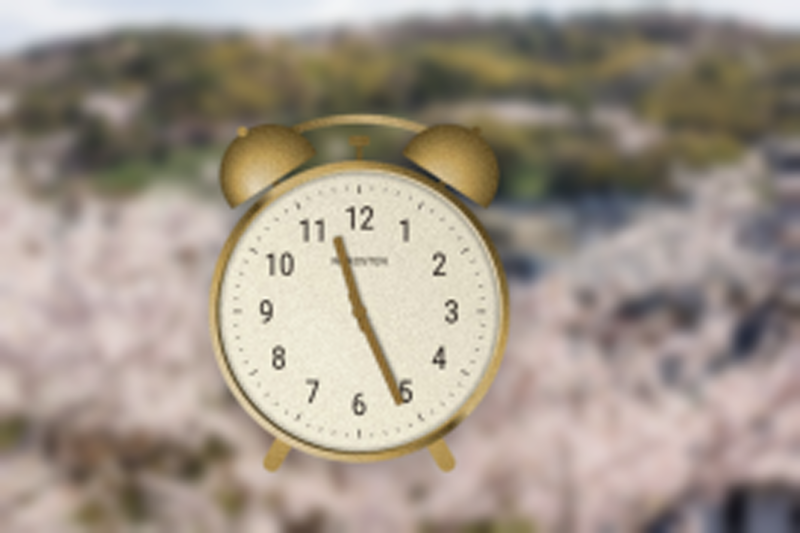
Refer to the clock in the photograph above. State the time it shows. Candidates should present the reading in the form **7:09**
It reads **11:26**
